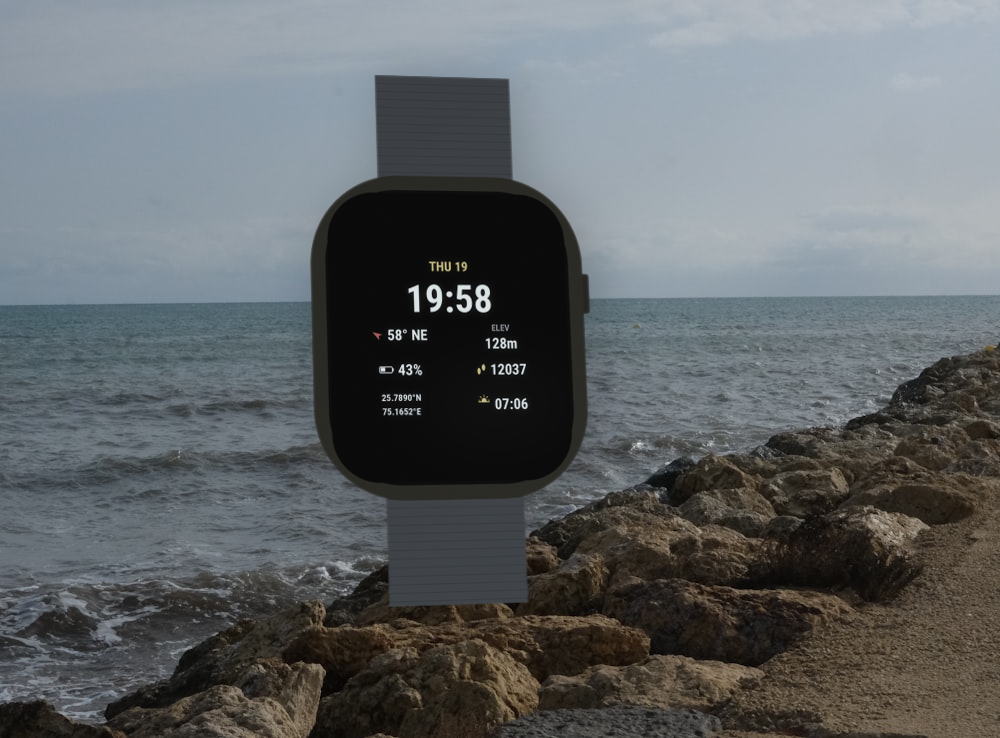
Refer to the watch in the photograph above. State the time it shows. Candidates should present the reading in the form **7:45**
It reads **19:58**
